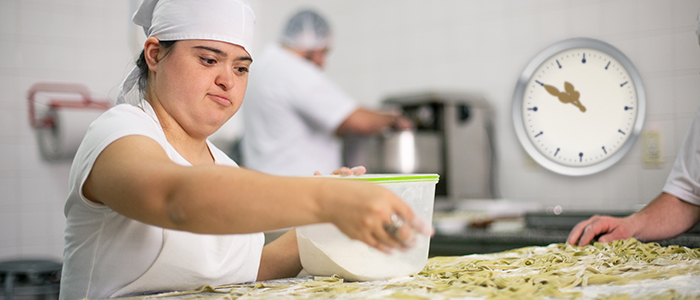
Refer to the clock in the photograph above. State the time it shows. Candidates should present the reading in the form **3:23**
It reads **10:50**
